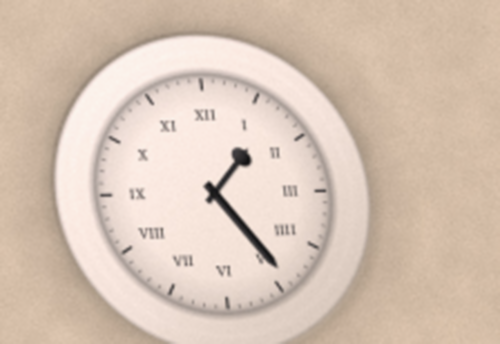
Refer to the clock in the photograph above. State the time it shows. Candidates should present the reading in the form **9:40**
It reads **1:24**
